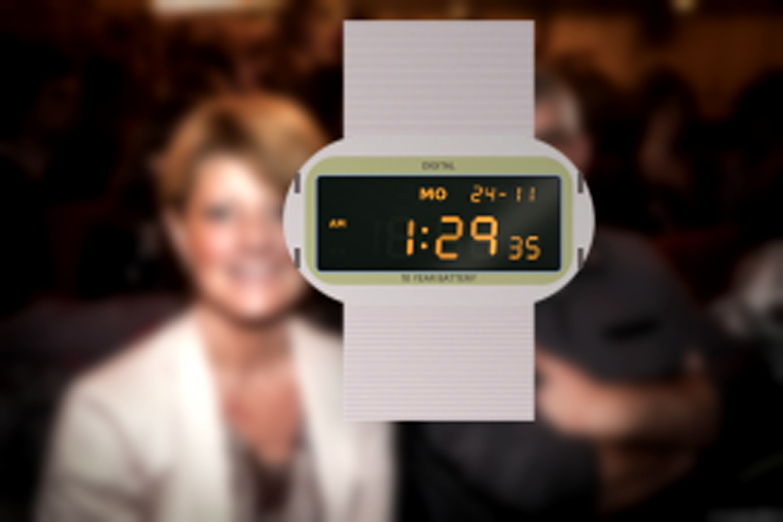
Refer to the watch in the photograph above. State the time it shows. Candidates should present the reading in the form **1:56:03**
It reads **1:29:35**
